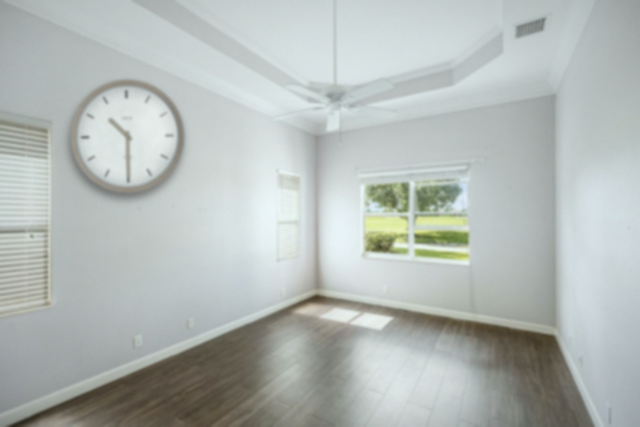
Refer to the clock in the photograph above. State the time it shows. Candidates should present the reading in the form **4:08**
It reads **10:30**
